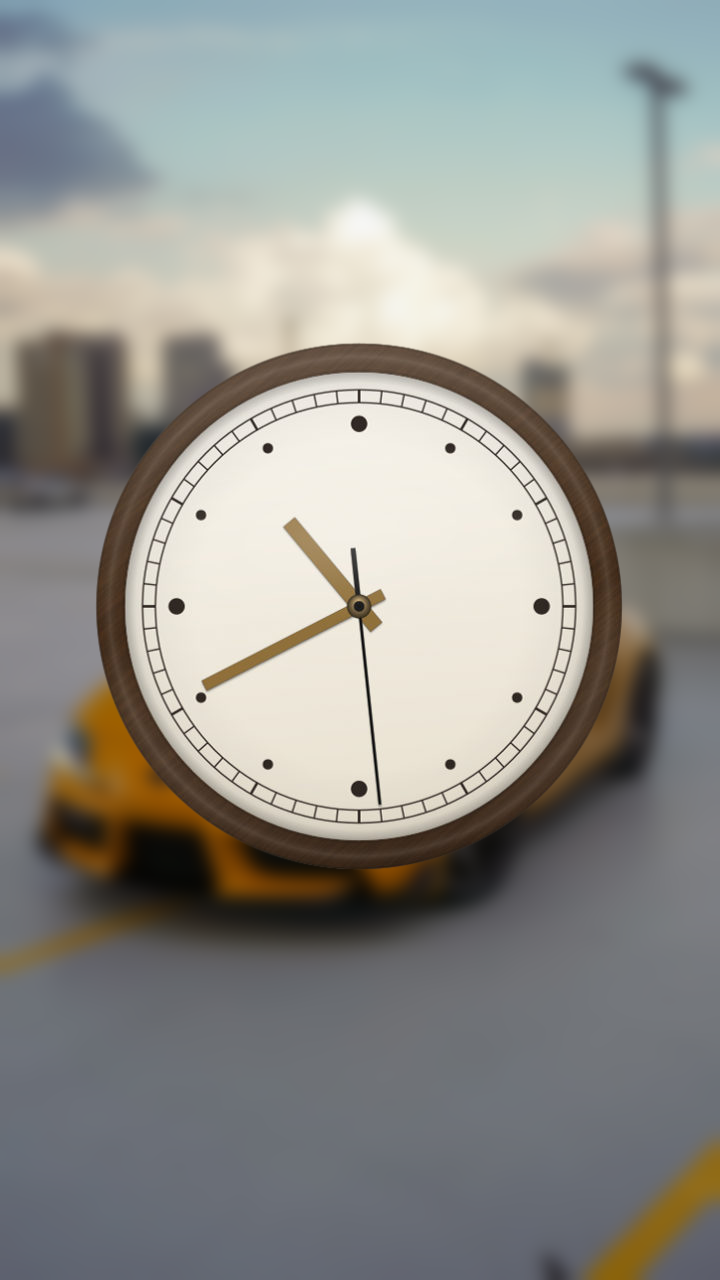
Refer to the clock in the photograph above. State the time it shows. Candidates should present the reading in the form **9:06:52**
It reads **10:40:29**
